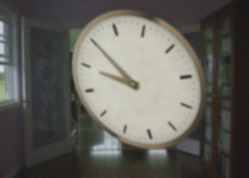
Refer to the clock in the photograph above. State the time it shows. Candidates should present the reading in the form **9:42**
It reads **9:55**
